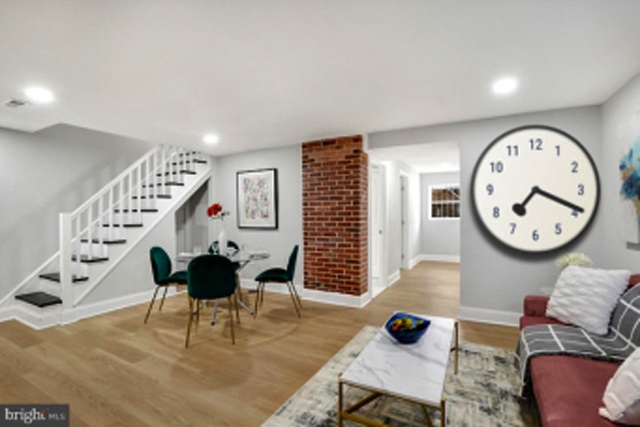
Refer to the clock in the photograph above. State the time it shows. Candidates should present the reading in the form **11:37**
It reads **7:19**
